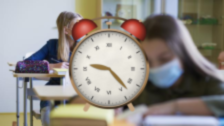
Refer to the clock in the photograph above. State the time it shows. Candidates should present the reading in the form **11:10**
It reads **9:23**
